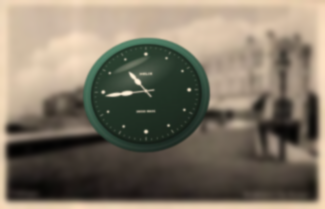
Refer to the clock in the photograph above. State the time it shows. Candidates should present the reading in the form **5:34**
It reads **10:44**
